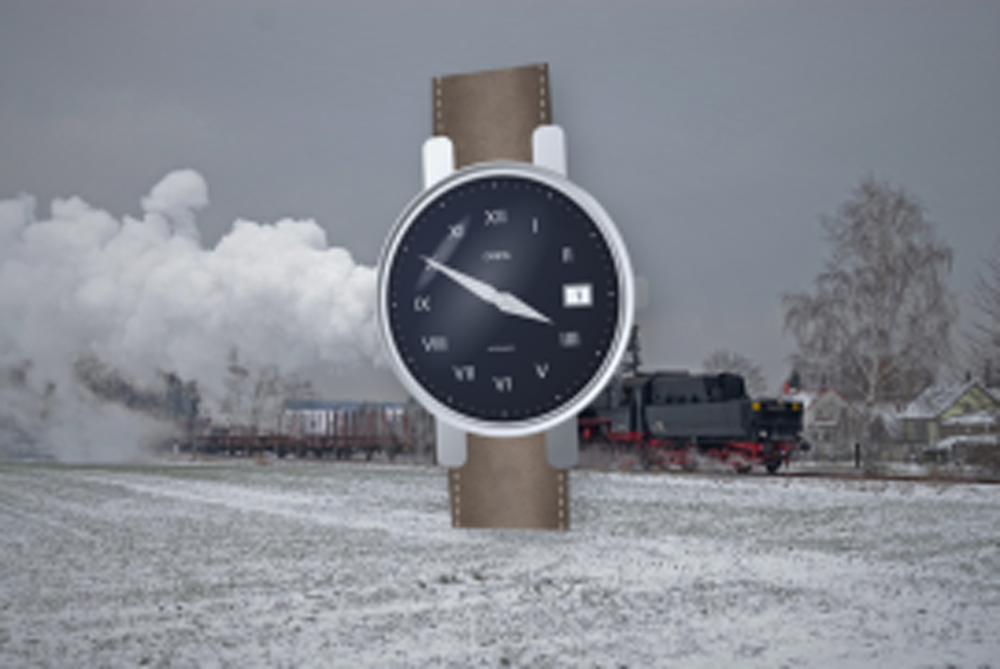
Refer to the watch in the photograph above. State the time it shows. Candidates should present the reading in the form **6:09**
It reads **3:50**
